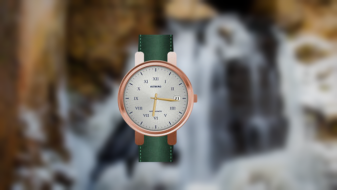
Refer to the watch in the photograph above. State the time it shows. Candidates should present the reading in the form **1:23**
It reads **6:16**
